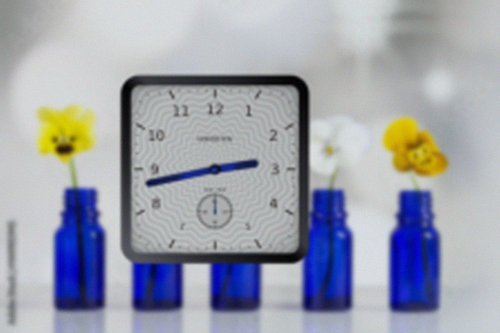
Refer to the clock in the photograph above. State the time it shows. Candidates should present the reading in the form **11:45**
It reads **2:43**
